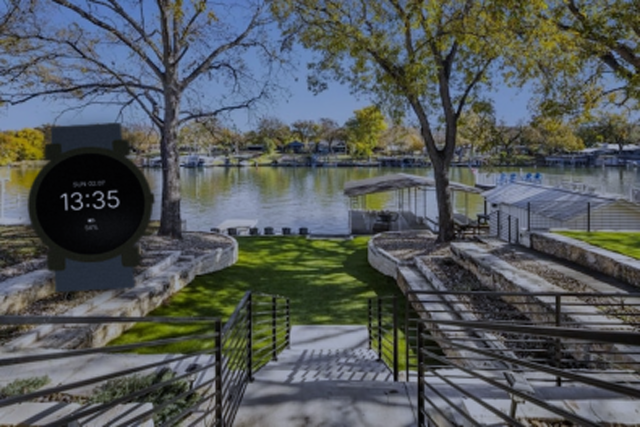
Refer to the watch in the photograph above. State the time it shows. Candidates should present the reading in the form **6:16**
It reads **13:35**
